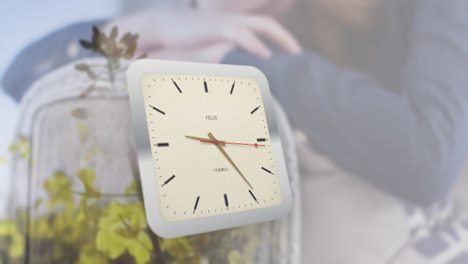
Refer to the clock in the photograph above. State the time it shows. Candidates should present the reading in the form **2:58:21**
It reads **9:24:16**
